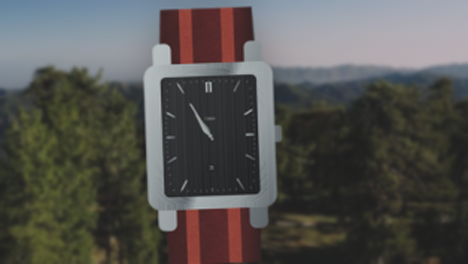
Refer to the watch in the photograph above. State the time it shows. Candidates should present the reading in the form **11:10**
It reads **10:55**
